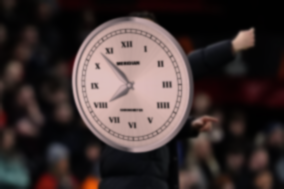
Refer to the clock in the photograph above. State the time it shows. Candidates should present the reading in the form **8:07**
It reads **7:53**
